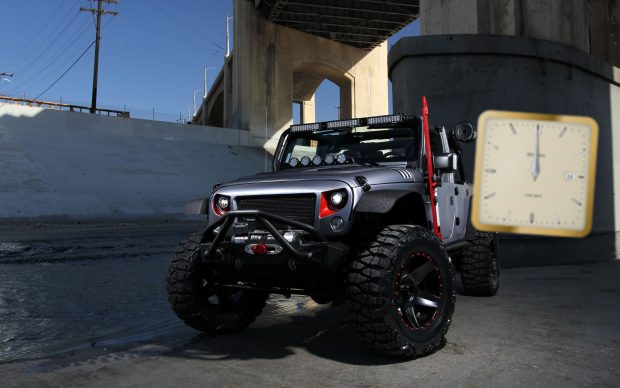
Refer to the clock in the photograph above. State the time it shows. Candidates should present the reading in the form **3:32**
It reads **12:00**
